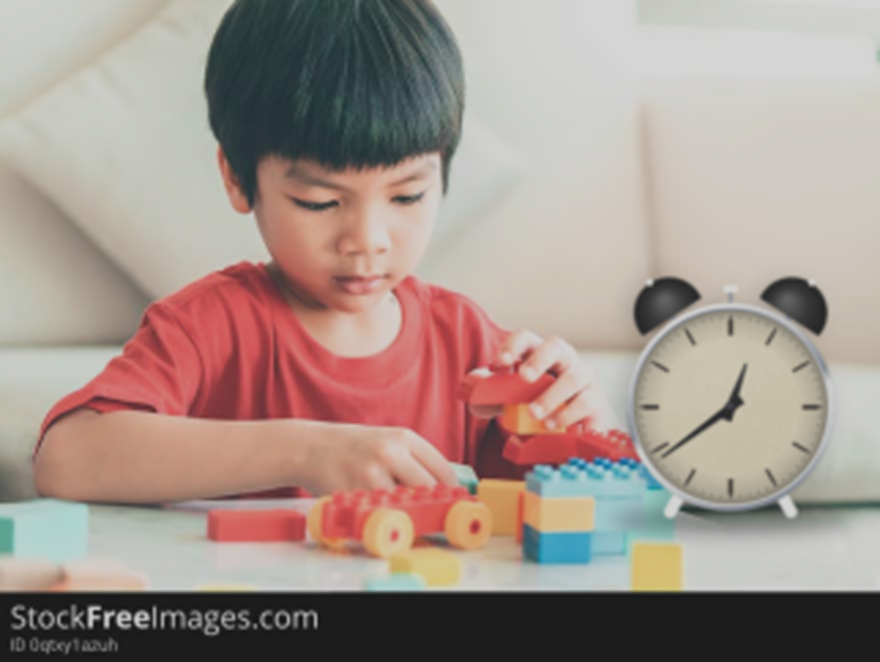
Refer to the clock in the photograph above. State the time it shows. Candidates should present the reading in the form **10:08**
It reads **12:39**
